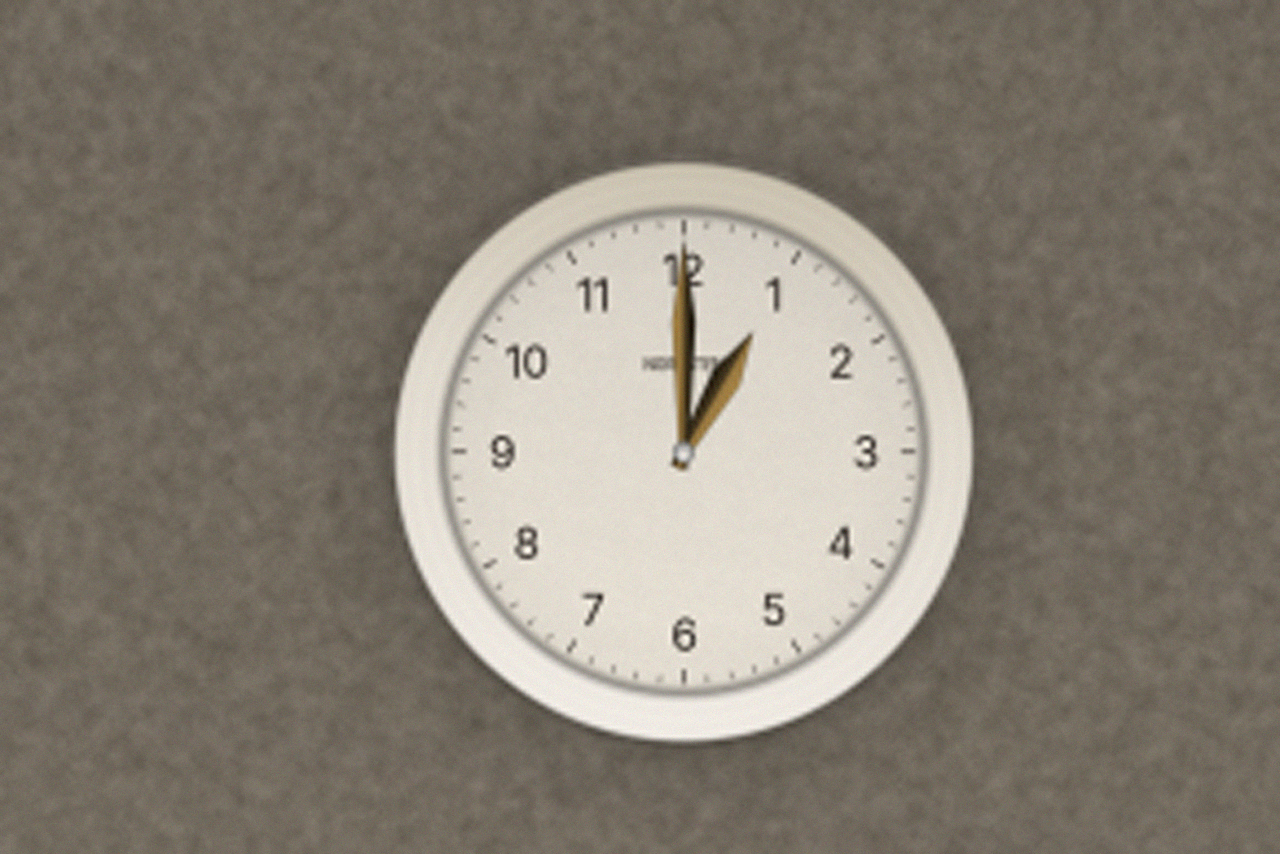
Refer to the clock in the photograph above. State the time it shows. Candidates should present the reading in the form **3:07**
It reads **1:00**
